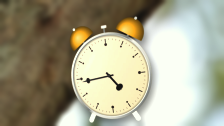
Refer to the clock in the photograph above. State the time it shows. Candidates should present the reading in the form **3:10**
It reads **4:44**
